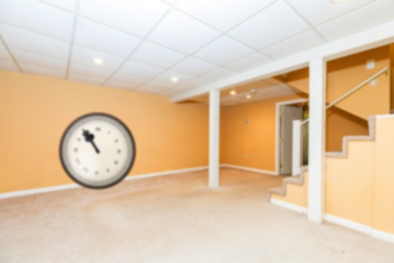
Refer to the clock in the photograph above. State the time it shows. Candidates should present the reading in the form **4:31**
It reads **10:54**
